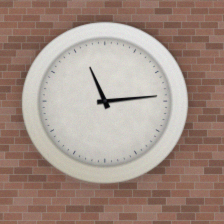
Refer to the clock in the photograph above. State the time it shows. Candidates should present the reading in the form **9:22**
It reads **11:14**
